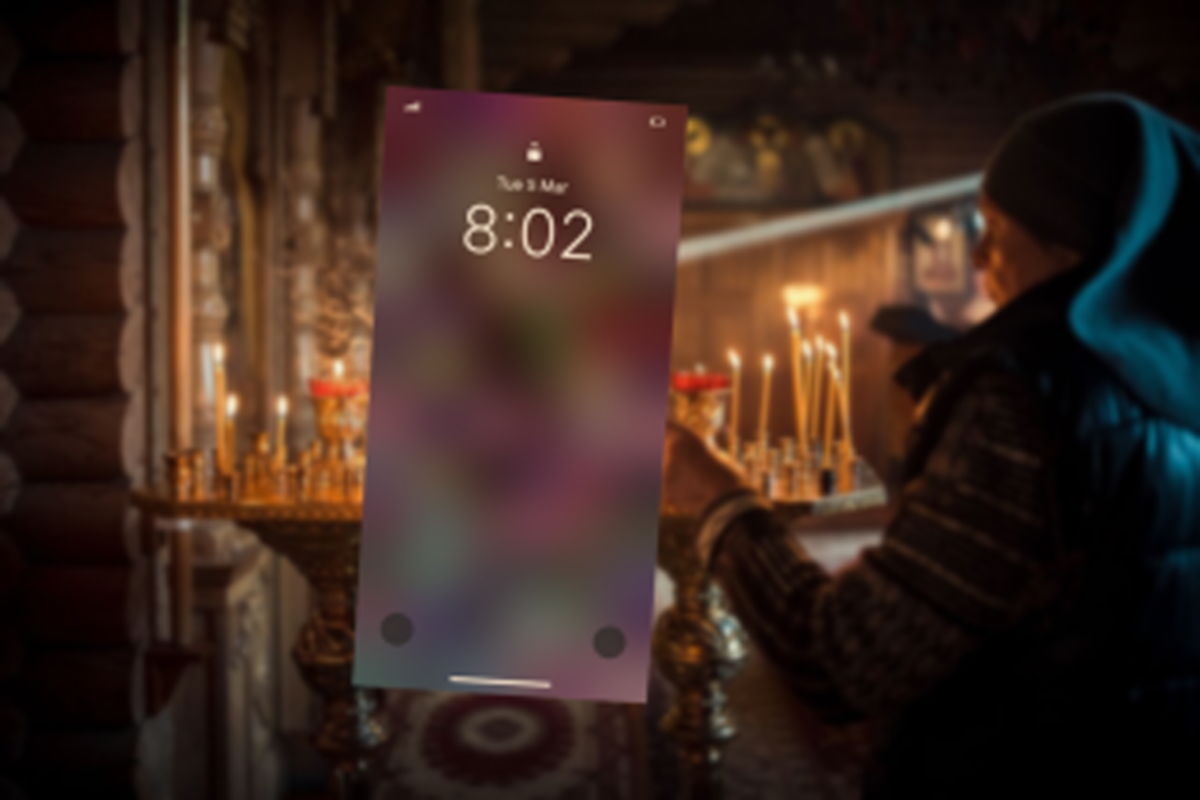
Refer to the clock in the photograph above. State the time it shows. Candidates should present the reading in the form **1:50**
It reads **8:02**
